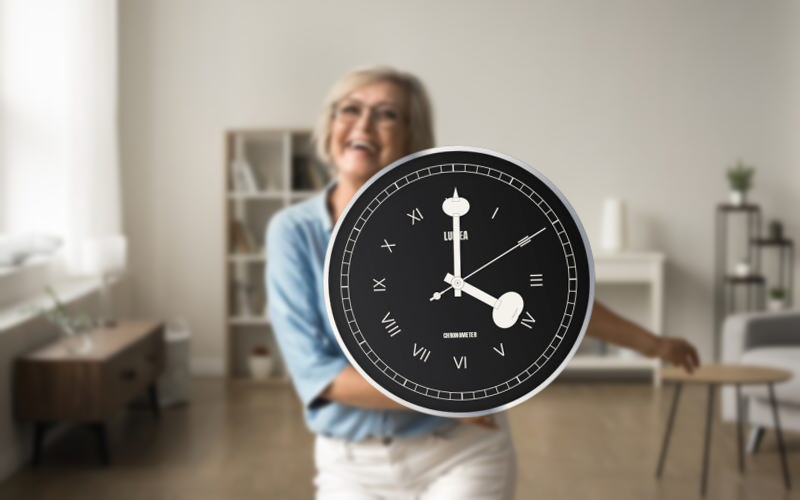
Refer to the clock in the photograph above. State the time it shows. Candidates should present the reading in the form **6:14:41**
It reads **4:00:10**
